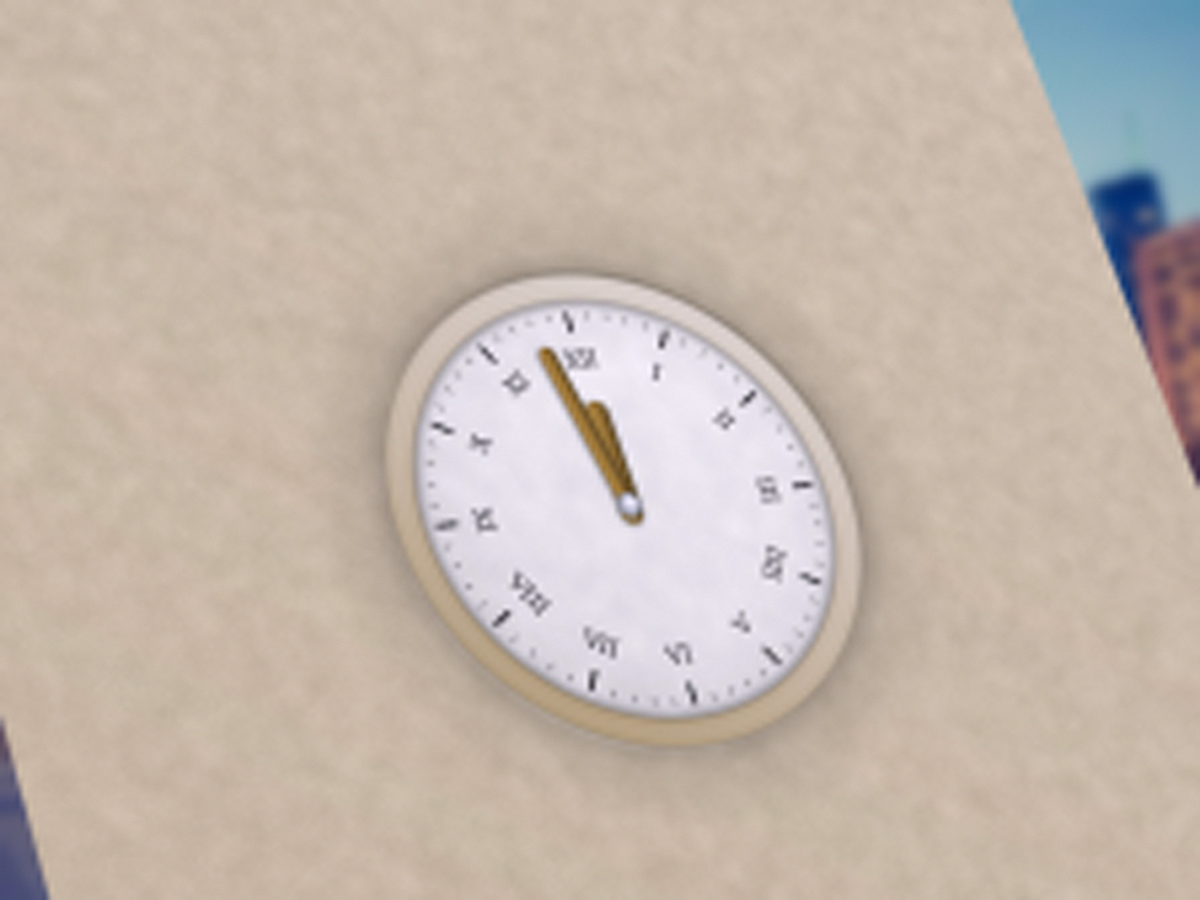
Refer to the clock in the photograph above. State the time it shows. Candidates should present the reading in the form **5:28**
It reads **11:58**
